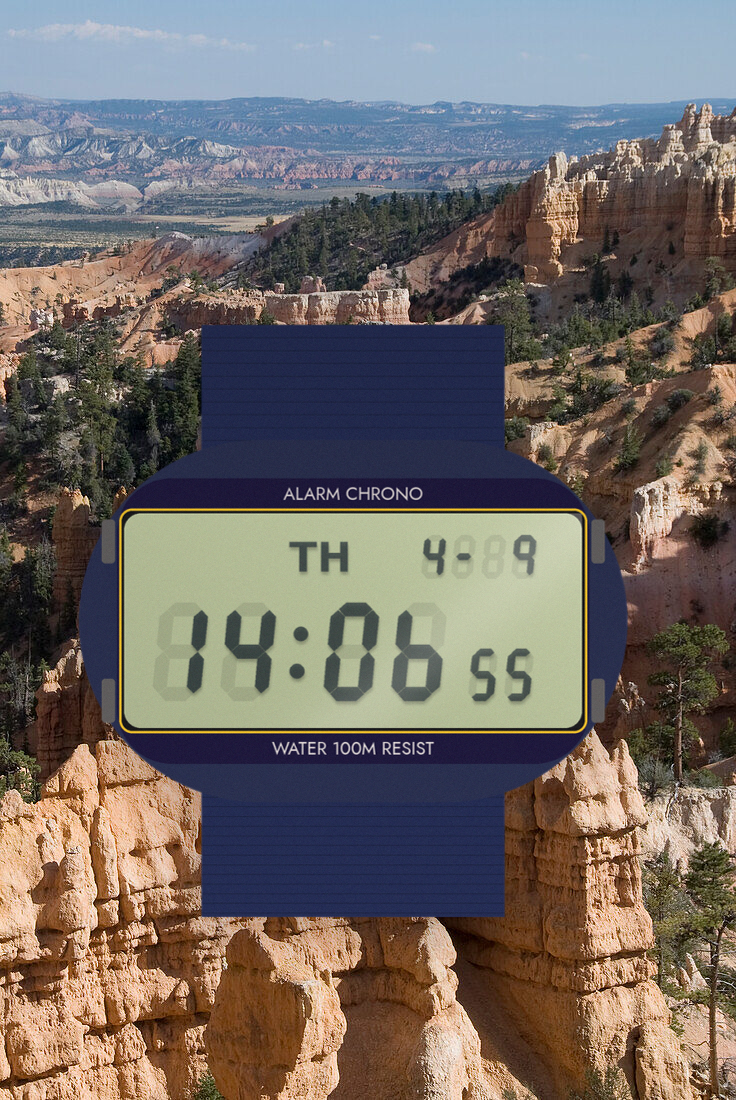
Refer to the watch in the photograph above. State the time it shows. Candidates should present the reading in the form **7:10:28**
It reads **14:06:55**
